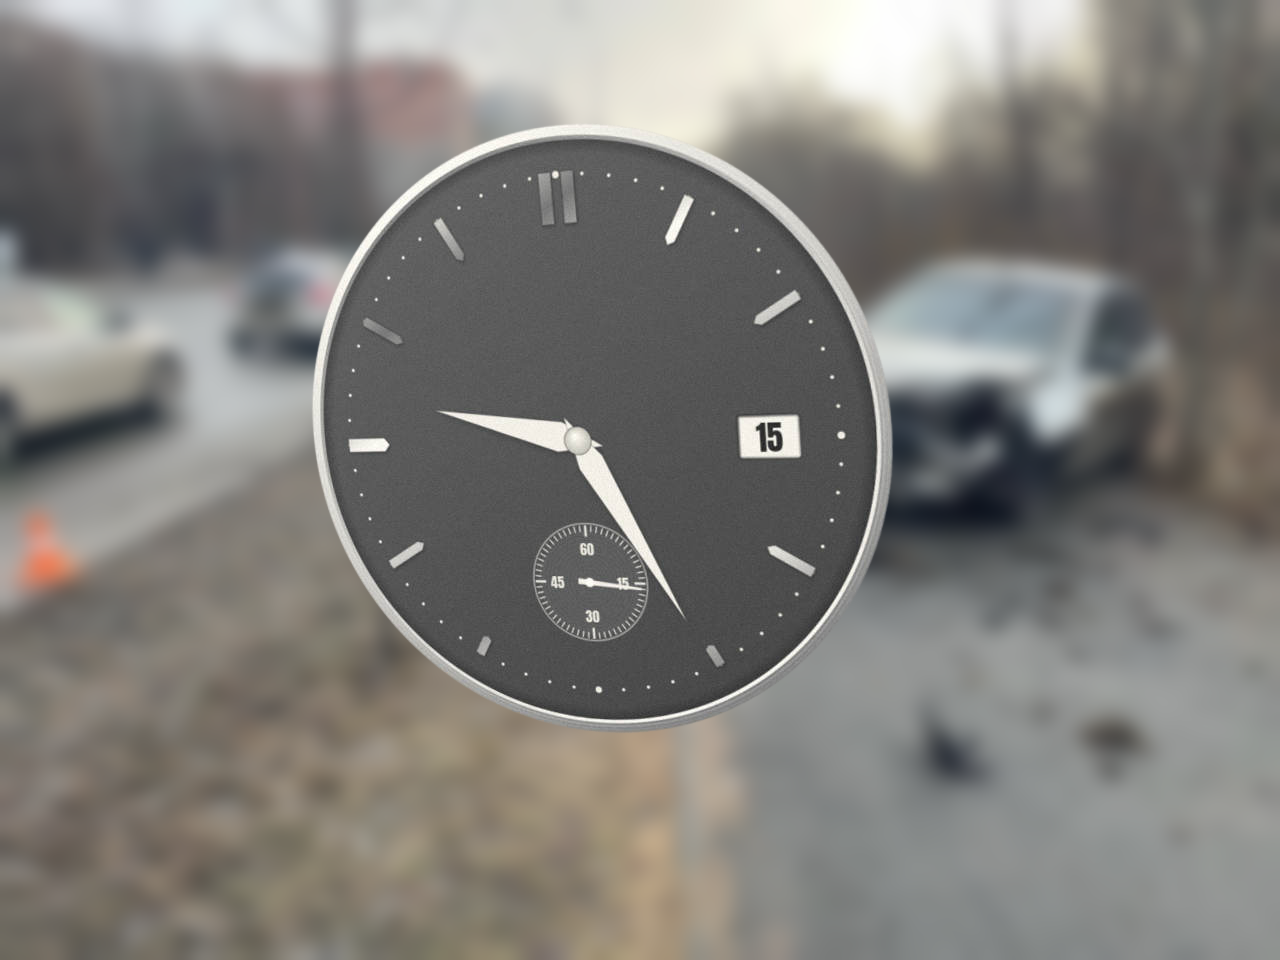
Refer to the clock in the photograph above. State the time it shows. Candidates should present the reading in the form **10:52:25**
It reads **9:25:16**
